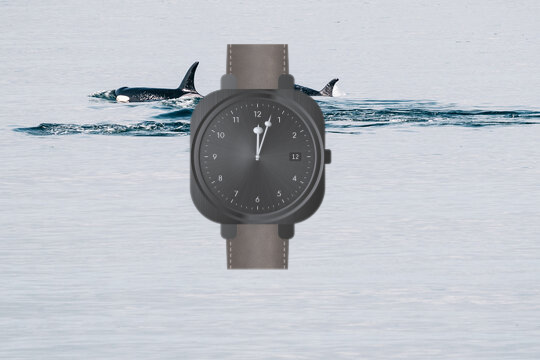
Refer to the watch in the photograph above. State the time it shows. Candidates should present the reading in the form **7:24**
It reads **12:03**
